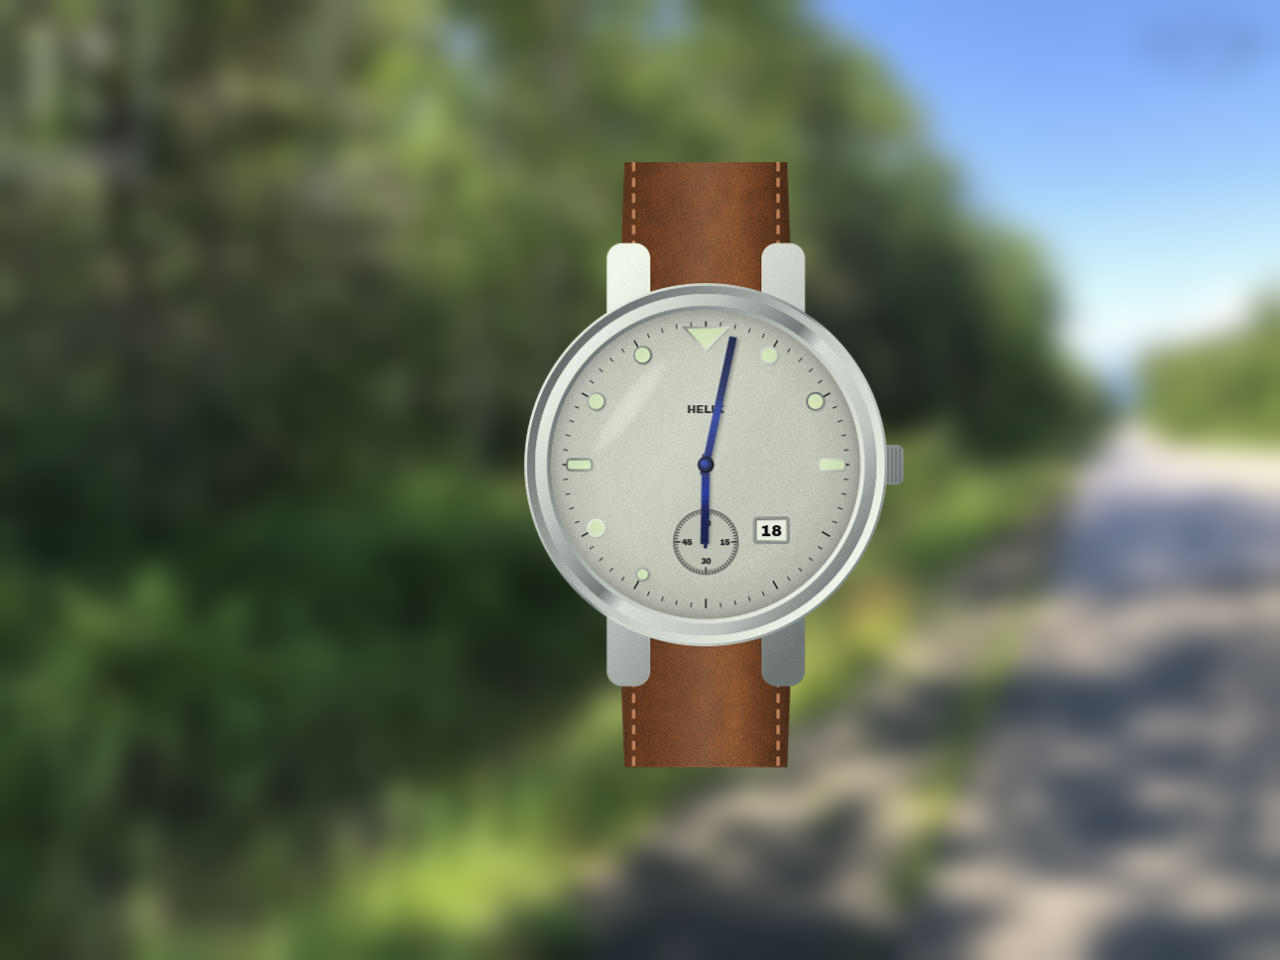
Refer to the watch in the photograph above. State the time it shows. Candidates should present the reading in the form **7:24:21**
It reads **6:02:01**
